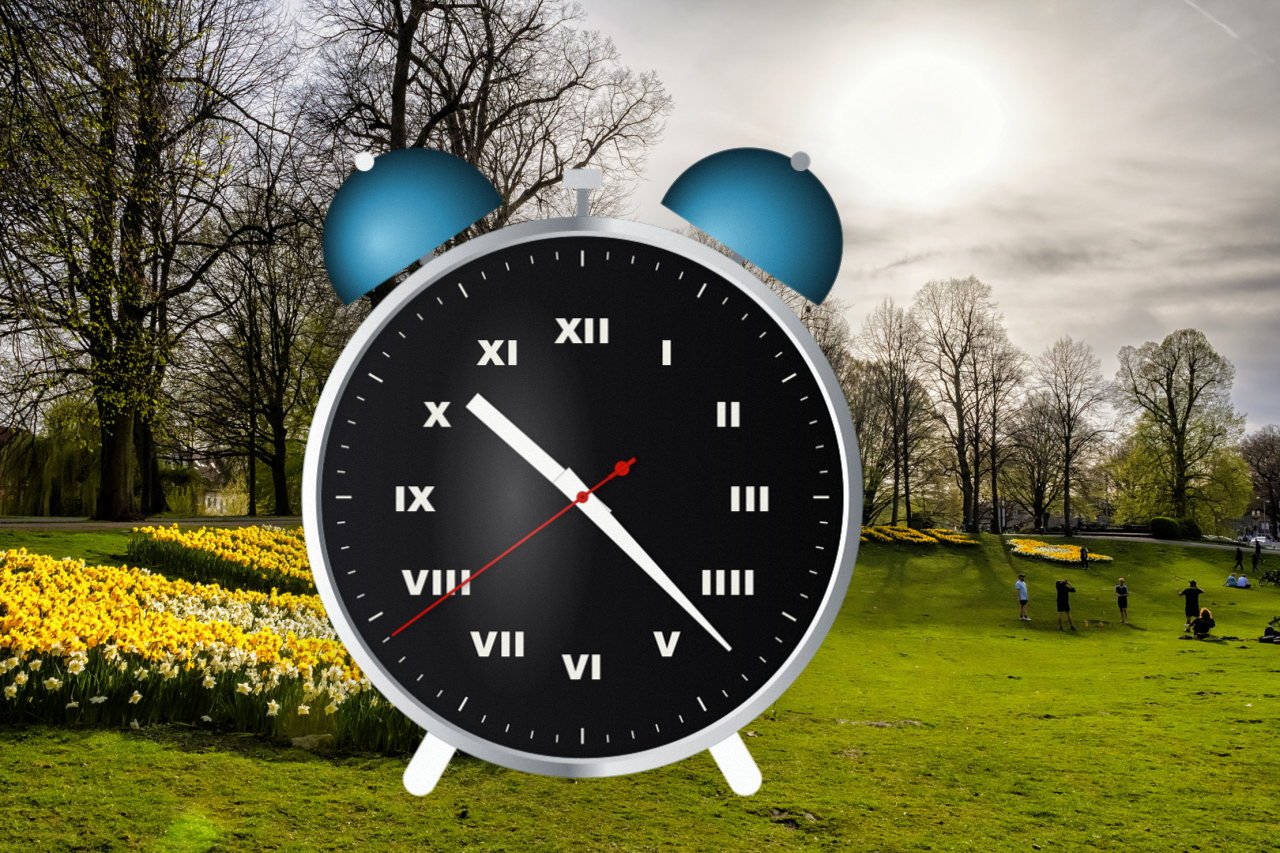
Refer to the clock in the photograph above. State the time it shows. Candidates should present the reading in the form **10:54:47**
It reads **10:22:39**
